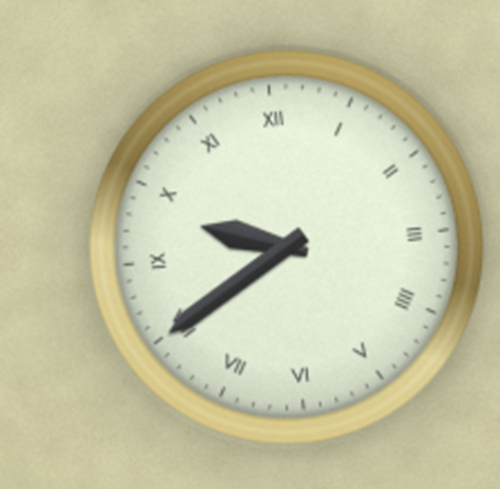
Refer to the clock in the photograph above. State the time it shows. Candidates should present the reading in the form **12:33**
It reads **9:40**
